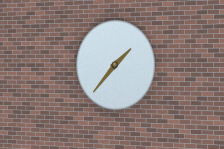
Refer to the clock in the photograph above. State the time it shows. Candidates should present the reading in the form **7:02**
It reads **1:37**
